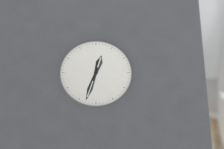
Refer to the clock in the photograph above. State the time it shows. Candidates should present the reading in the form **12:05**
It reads **12:33**
